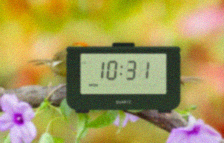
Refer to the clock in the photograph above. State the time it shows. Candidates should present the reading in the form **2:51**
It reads **10:31**
